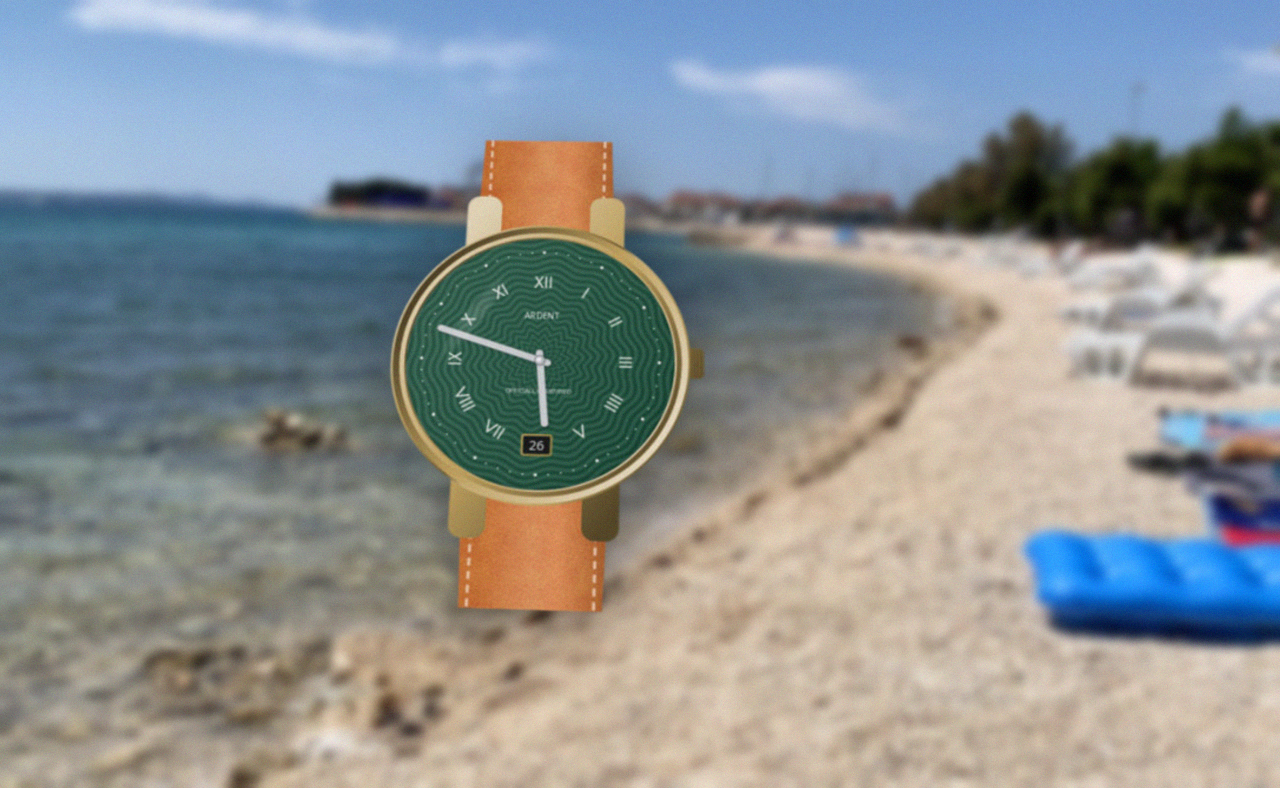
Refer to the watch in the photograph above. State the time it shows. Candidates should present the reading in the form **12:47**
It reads **5:48**
